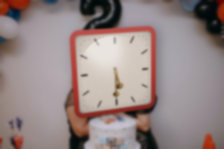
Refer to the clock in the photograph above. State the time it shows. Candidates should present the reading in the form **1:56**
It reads **5:30**
